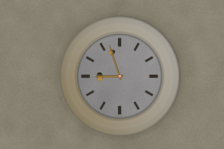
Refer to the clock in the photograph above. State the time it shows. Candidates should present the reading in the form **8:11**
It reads **8:57**
